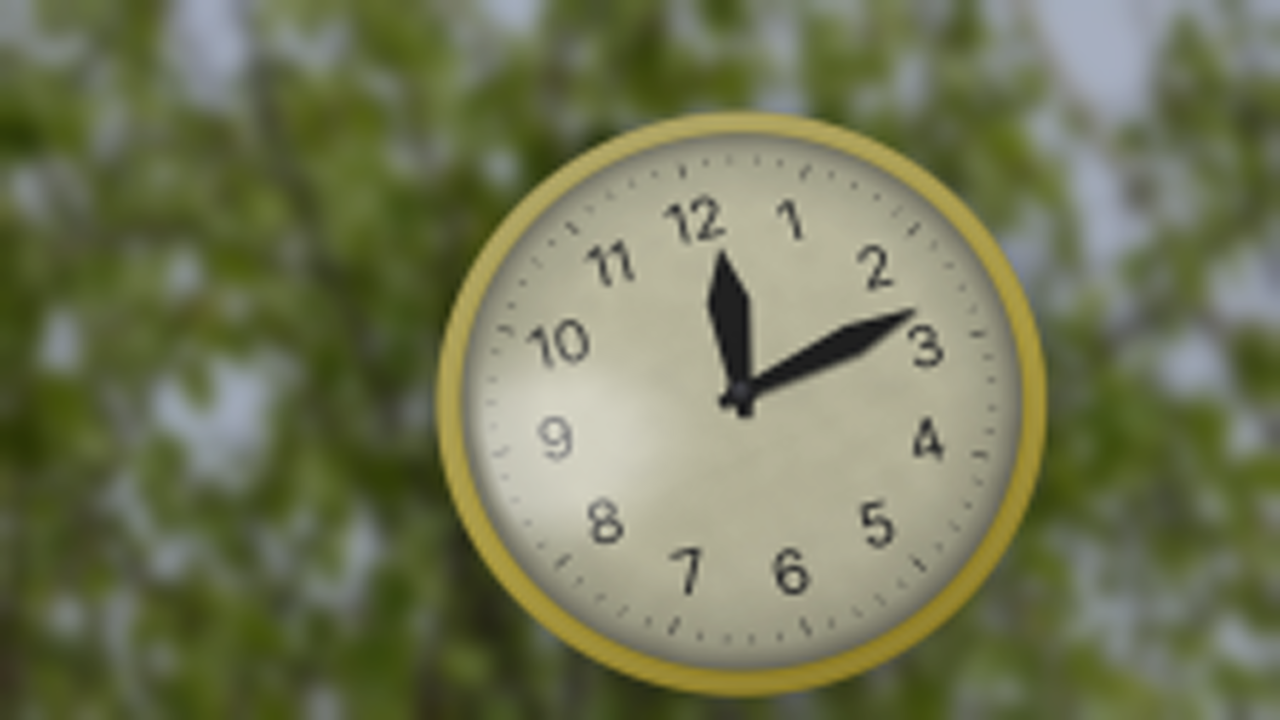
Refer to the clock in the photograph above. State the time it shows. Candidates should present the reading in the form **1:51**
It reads **12:13**
